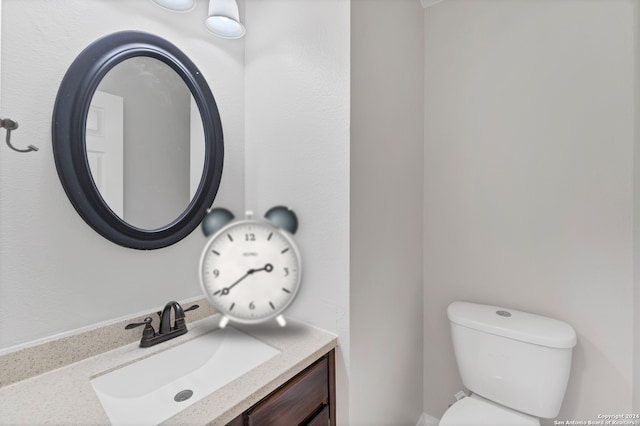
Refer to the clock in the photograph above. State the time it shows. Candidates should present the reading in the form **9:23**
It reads **2:39**
